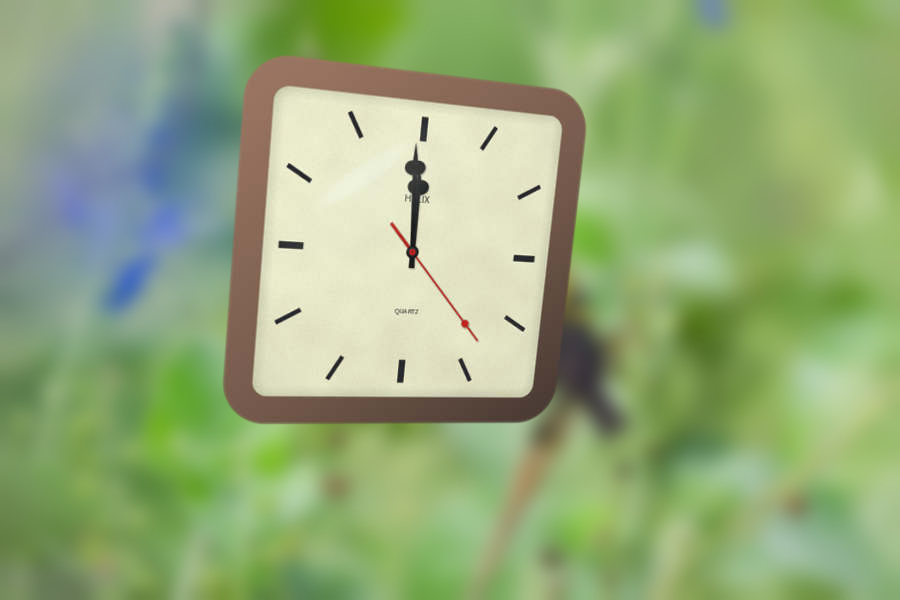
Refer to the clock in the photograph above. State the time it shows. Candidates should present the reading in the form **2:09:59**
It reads **11:59:23**
